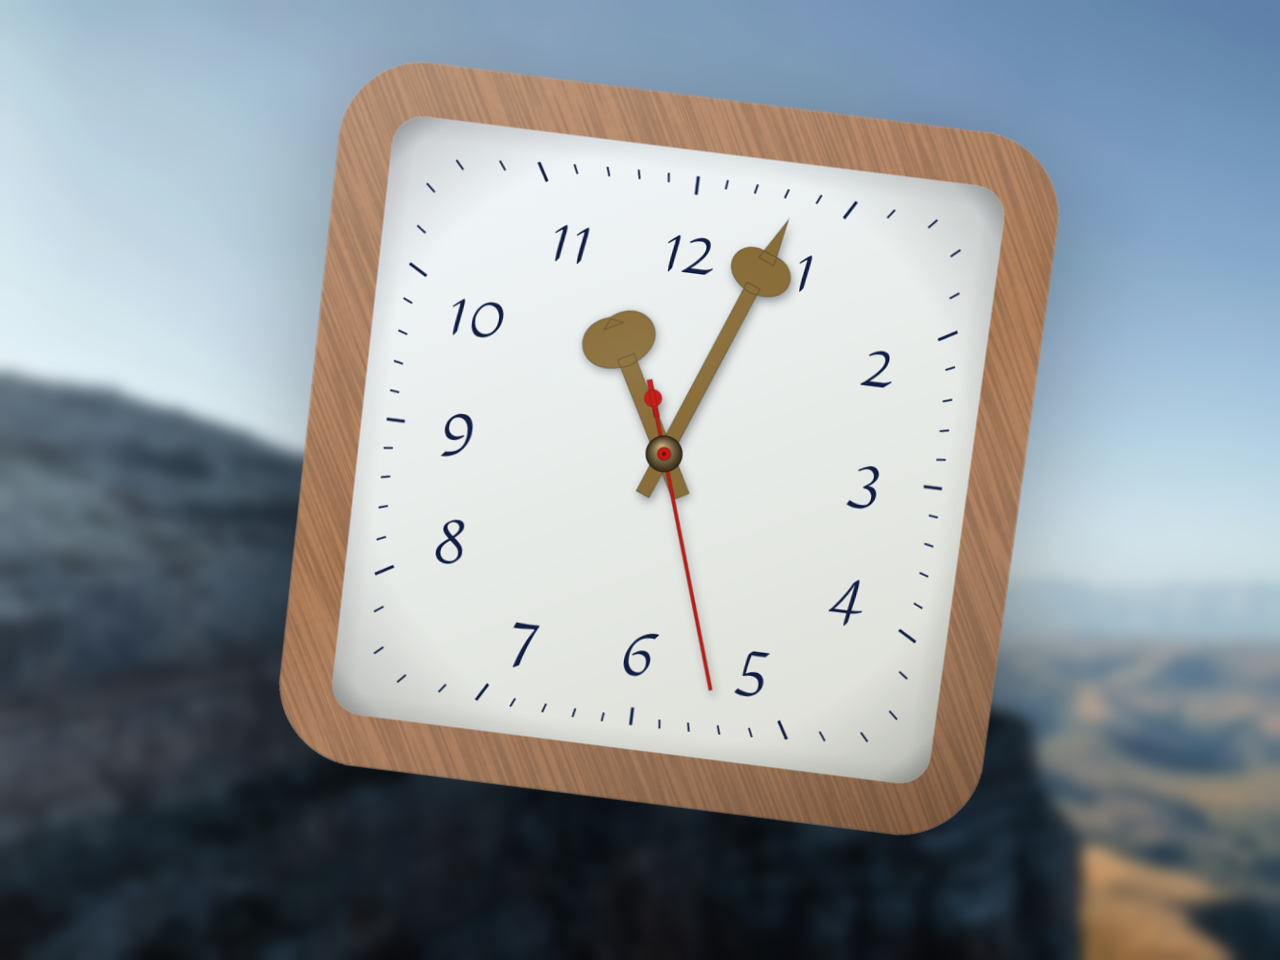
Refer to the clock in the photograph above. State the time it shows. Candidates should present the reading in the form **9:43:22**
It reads **11:03:27**
